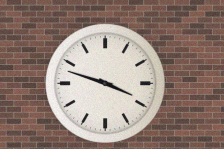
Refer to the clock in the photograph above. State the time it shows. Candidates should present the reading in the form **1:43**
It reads **3:48**
